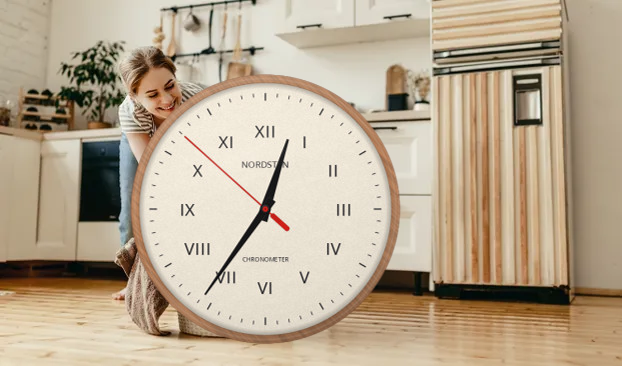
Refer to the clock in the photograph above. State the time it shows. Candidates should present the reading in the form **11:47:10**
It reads **12:35:52**
